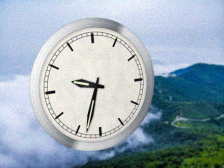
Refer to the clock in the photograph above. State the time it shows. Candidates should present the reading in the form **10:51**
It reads **9:33**
